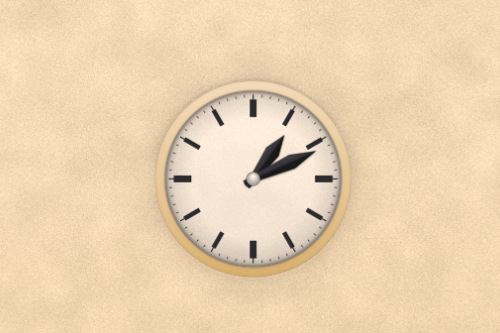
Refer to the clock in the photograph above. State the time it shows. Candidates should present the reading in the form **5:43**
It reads **1:11**
